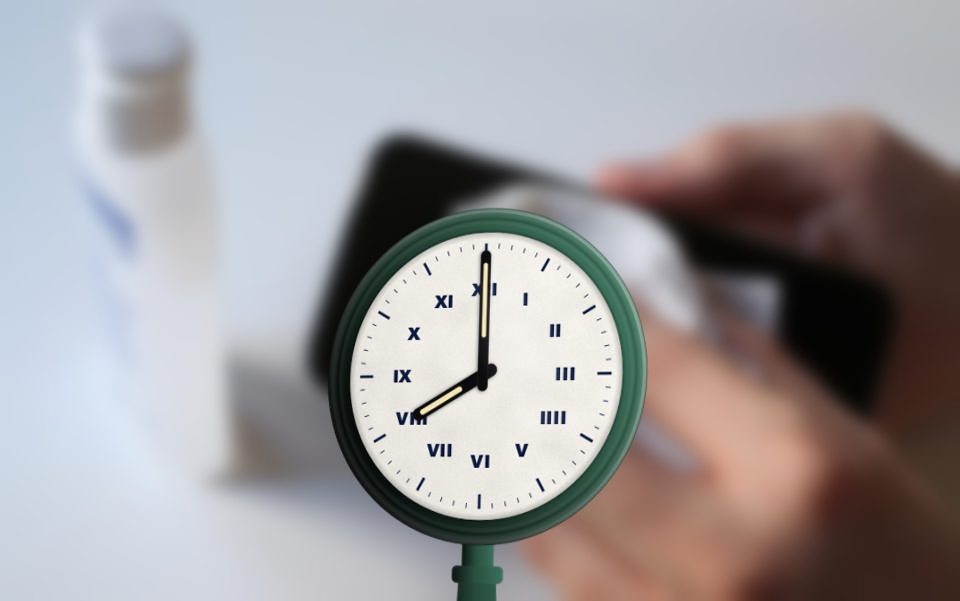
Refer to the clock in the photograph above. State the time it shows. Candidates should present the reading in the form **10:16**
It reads **8:00**
